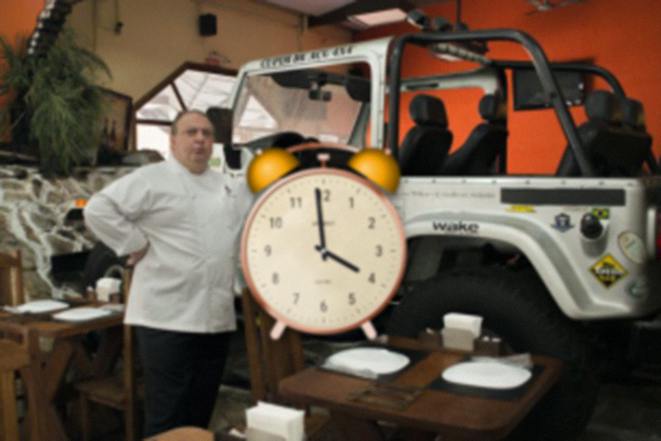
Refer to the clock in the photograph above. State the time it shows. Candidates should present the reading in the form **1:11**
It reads **3:59**
